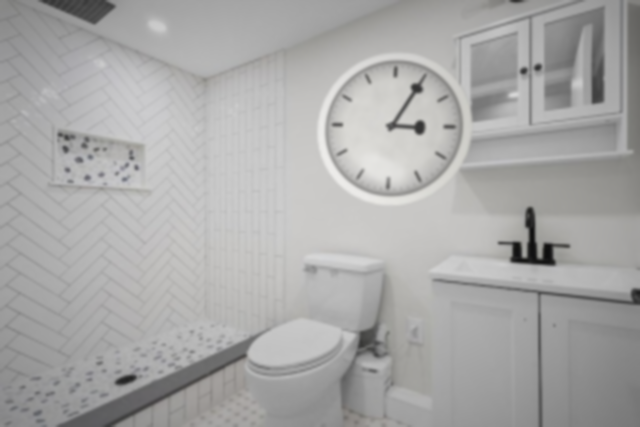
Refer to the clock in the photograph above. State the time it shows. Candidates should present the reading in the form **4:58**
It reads **3:05**
